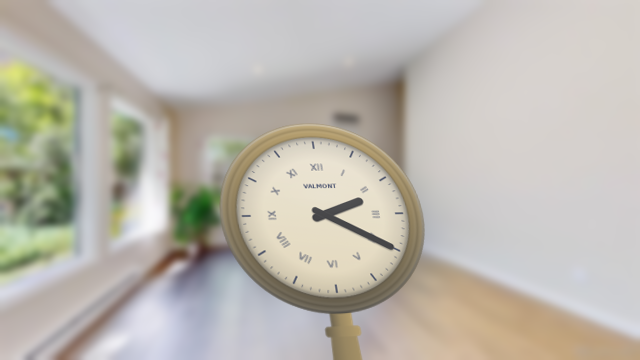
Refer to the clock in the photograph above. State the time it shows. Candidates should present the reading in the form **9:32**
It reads **2:20**
